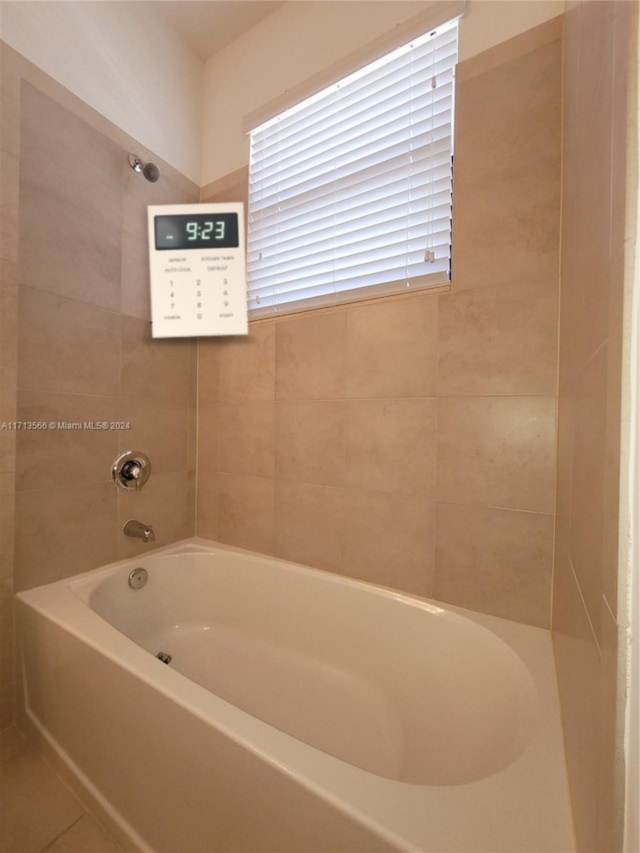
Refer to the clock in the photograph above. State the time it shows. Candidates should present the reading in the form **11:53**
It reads **9:23**
